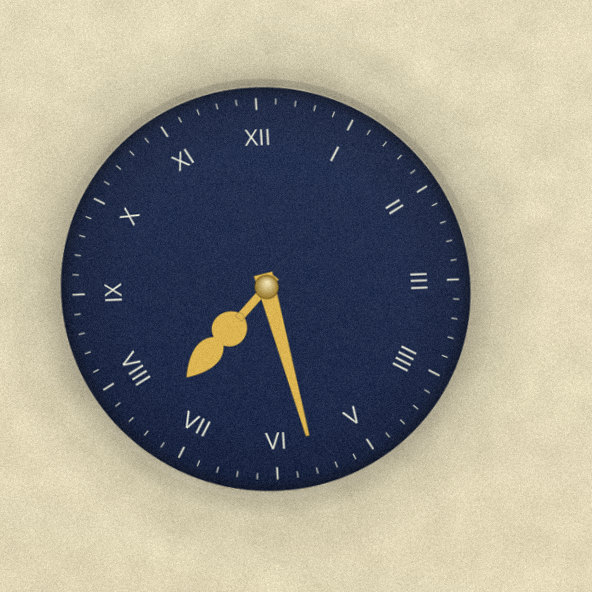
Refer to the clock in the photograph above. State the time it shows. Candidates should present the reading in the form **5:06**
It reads **7:28**
